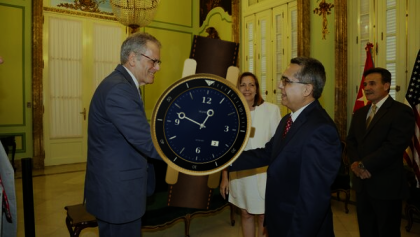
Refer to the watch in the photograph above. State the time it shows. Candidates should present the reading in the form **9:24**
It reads **12:48**
